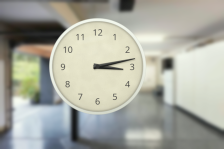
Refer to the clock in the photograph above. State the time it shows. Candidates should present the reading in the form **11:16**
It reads **3:13**
